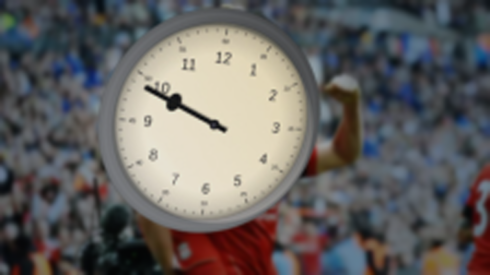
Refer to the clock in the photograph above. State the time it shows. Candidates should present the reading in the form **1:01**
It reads **9:49**
